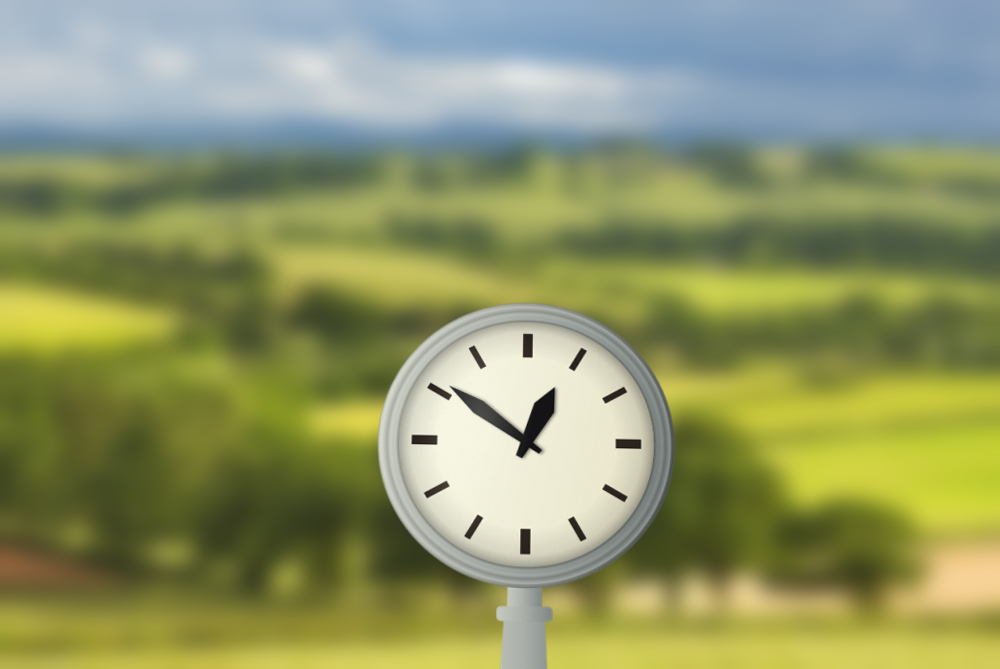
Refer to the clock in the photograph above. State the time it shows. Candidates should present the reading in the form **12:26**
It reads **12:51**
